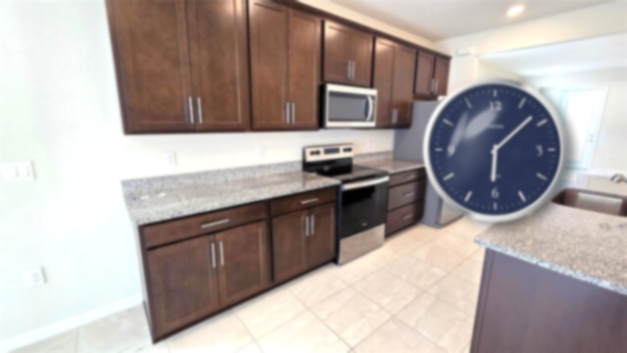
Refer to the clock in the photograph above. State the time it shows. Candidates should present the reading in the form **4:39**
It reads **6:08**
